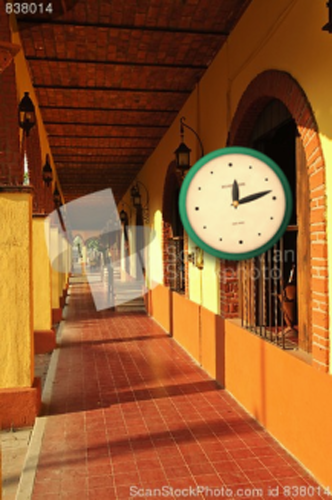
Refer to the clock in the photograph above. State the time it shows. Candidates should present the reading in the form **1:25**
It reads **12:13**
